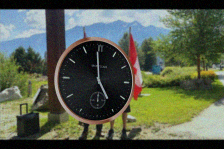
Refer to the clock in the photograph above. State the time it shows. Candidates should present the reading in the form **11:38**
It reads **4:59**
